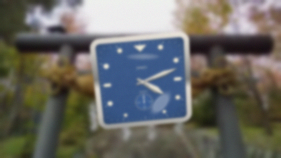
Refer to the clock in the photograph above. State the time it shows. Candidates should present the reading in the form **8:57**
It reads **4:12**
